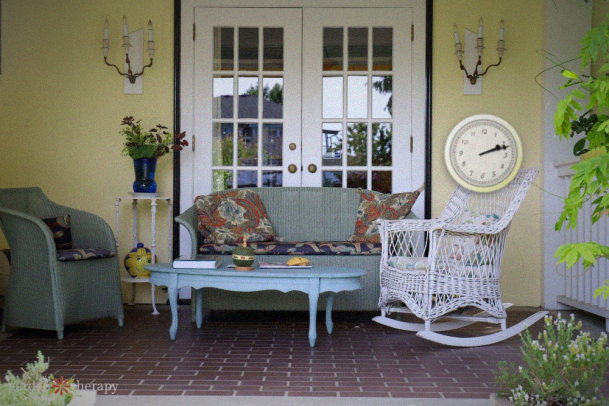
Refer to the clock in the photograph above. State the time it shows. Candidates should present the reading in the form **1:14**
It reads **2:12**
